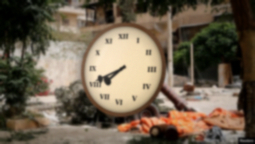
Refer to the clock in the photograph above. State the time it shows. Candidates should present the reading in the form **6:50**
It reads **7:41**
